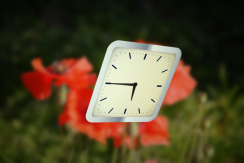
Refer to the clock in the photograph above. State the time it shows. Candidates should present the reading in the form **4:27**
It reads **5:45**
